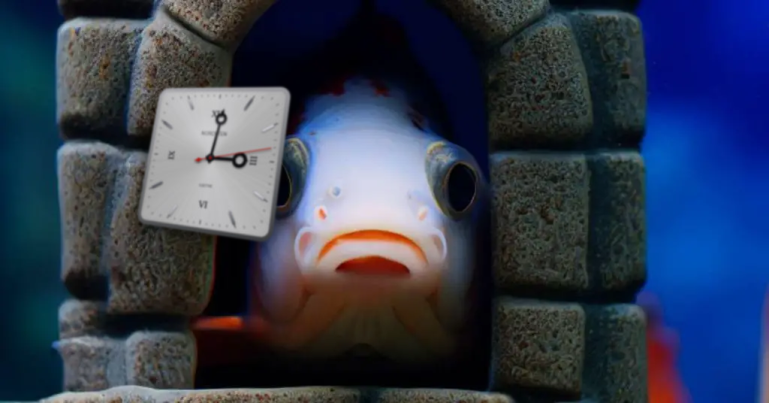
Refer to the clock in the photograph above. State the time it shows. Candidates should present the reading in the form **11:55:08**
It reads **3:01:13**
